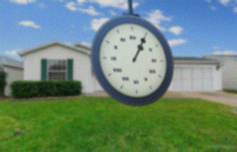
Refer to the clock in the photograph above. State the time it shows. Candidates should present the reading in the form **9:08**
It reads **1:05**
